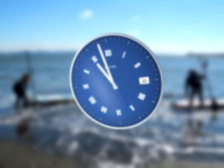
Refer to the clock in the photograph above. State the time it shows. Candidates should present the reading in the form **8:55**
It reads **10:58**
